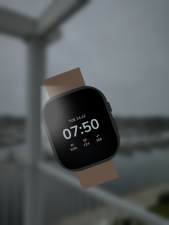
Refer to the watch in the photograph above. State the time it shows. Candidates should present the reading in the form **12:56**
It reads **7:50**
